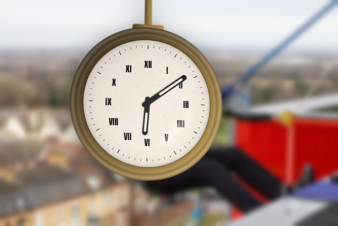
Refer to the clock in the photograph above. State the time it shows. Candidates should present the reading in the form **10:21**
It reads **6:09**
